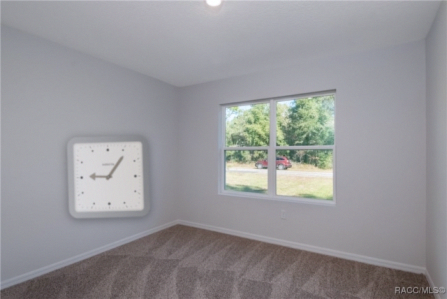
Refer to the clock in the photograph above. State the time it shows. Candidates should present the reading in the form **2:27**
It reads **9:06**
